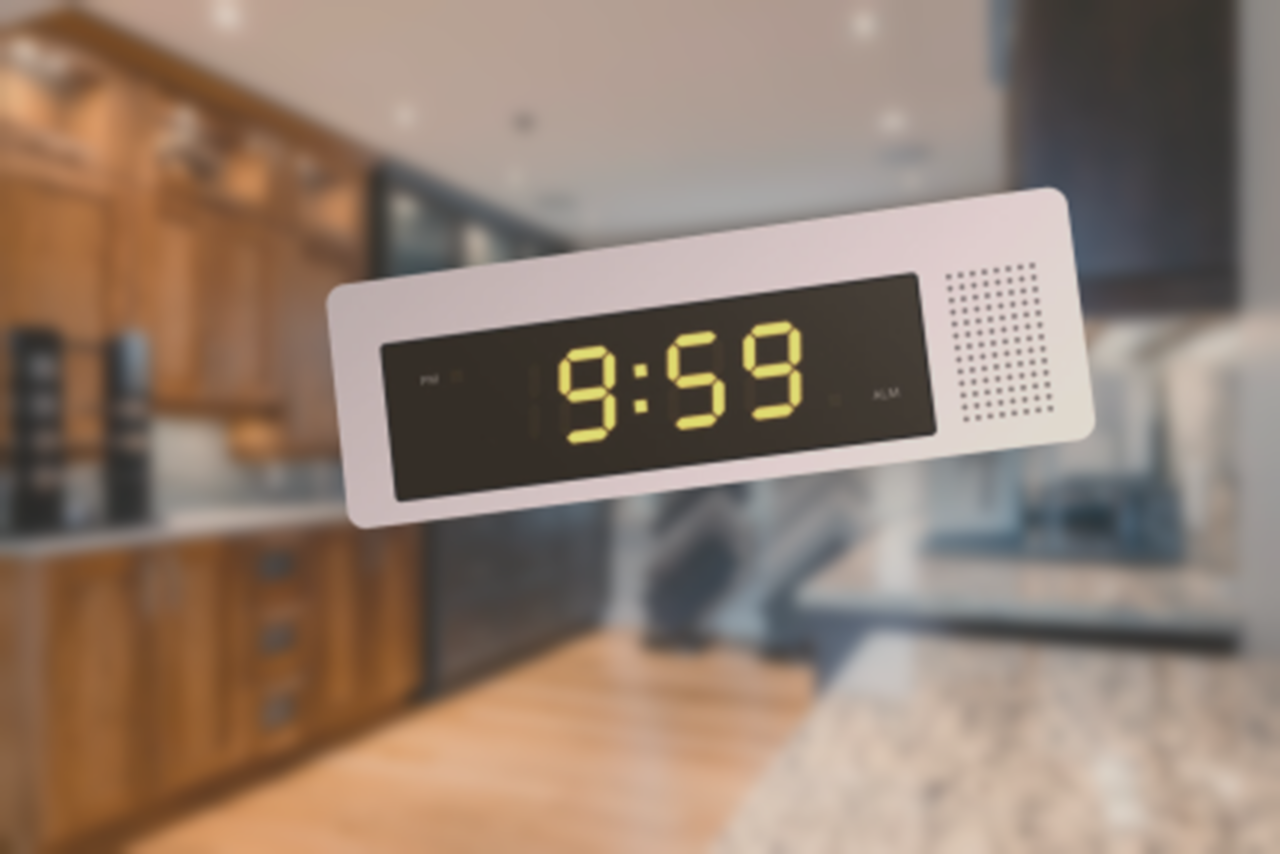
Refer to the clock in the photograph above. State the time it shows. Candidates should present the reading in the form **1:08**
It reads **9:59**
